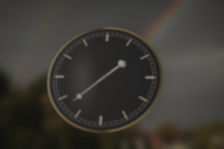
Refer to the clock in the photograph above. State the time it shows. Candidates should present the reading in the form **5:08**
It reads **1:38**
